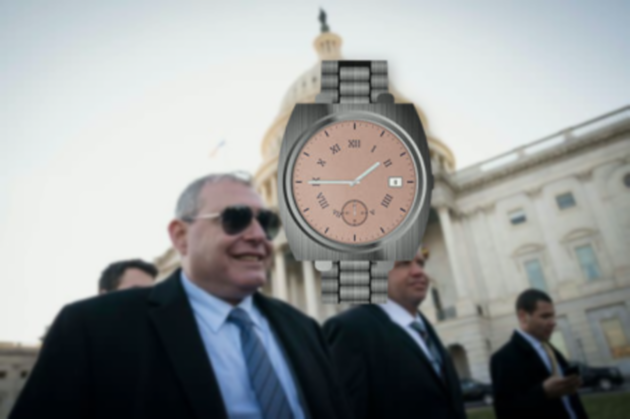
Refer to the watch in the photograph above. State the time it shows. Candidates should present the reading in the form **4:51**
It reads **1:45**
